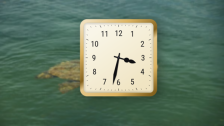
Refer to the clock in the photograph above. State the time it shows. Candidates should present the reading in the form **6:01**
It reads **3:32**
